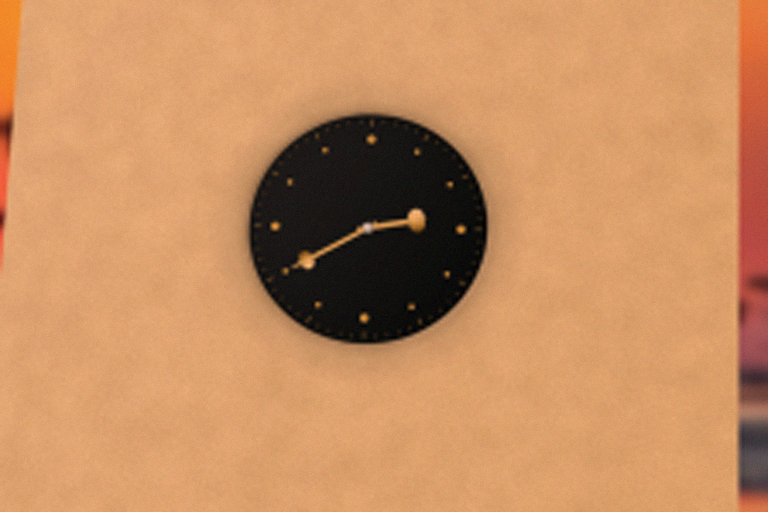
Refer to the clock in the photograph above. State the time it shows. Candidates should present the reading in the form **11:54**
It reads **2:40**
